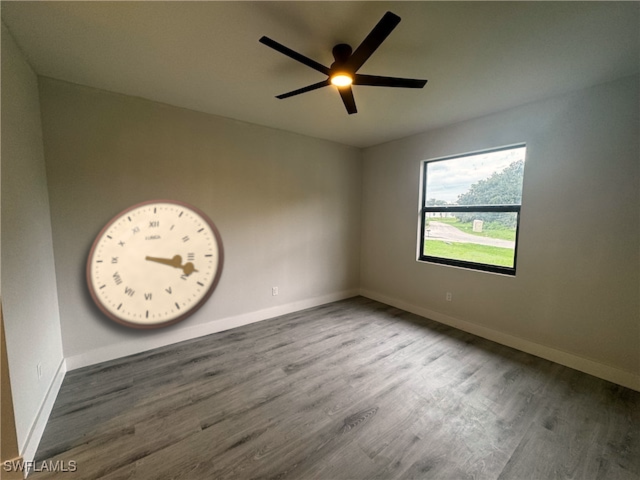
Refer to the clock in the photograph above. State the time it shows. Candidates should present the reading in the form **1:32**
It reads **3:18**
